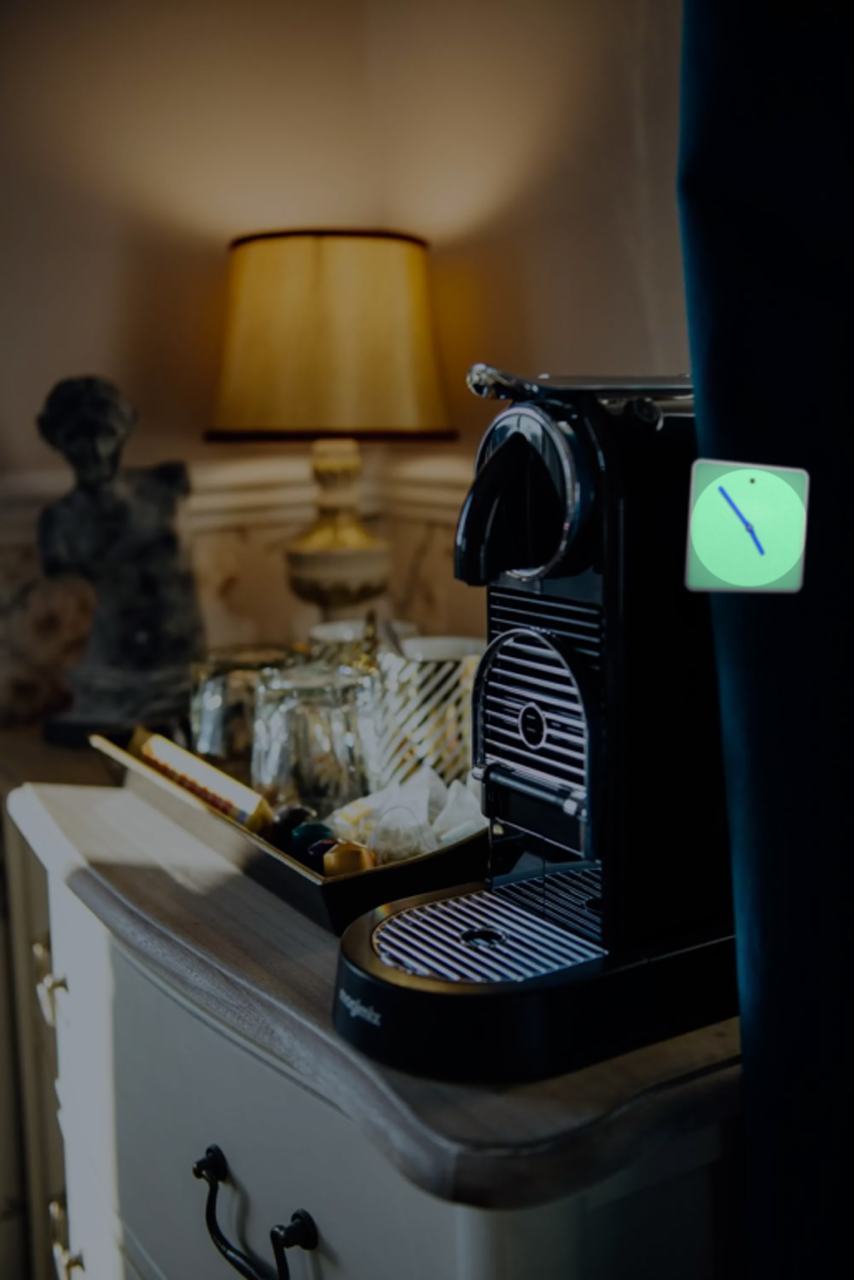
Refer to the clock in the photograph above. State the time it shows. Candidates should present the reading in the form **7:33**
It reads **4:53**
